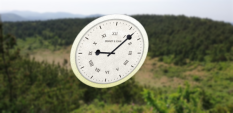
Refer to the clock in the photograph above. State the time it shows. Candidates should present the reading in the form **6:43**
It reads **9:07**
